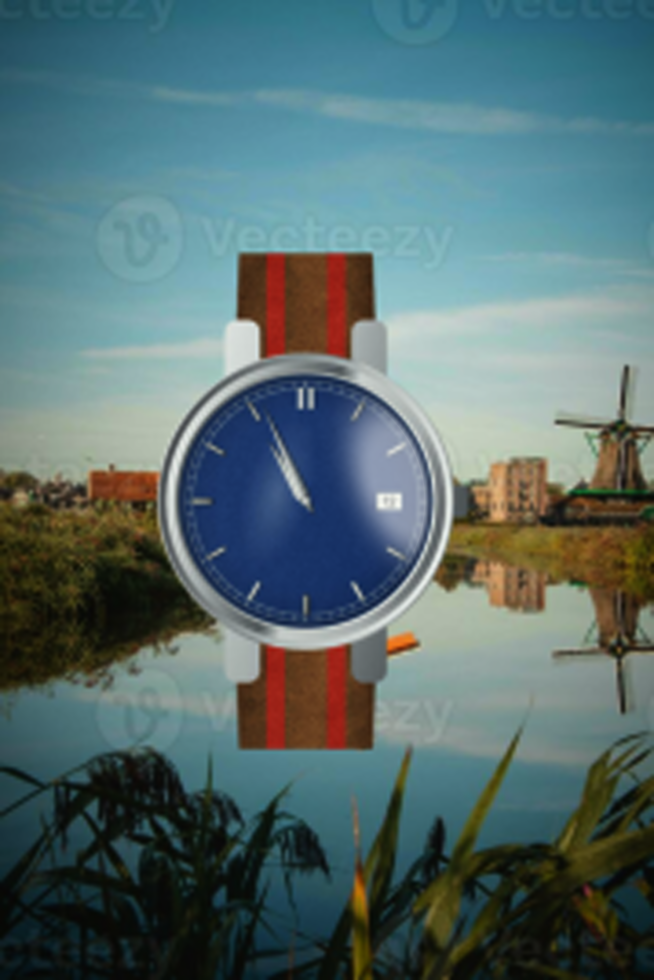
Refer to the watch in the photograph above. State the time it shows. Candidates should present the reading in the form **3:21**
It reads **10:56**
